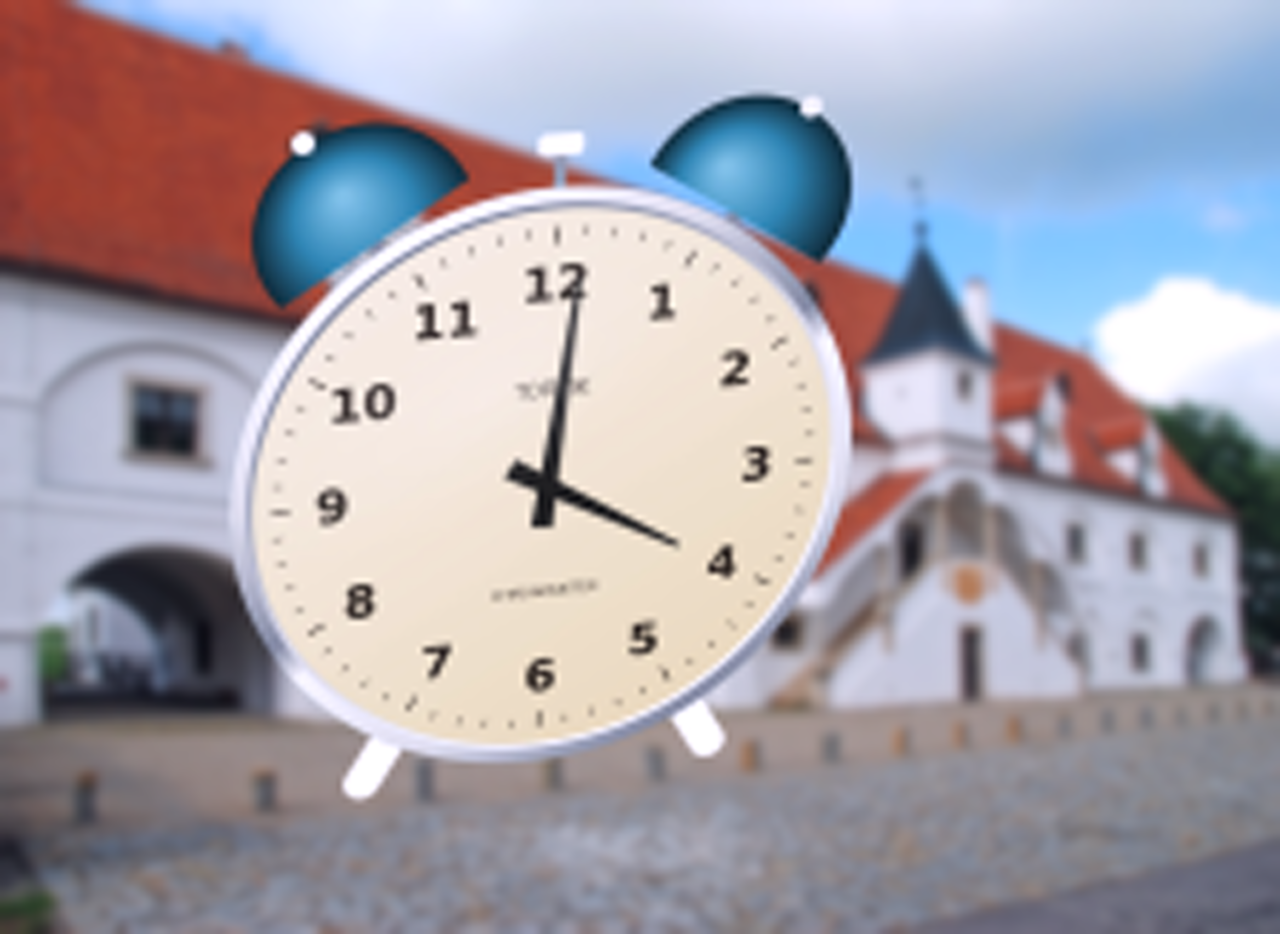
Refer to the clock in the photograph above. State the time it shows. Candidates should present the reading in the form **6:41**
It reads **4:01**
